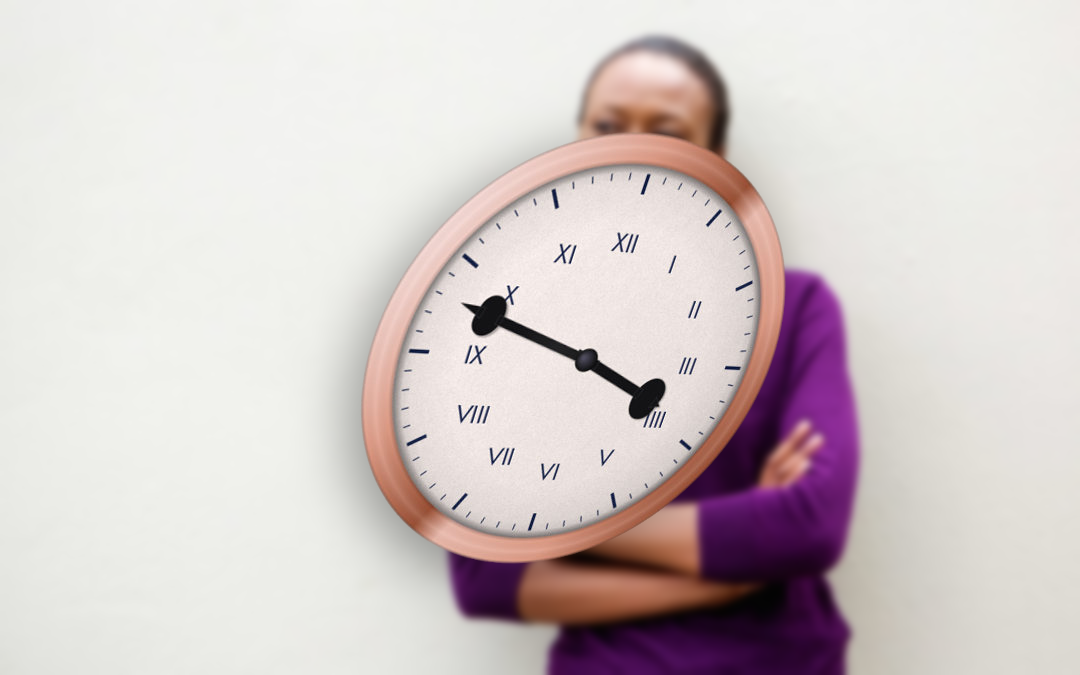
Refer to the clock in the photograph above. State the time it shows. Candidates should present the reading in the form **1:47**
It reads **3:48**
